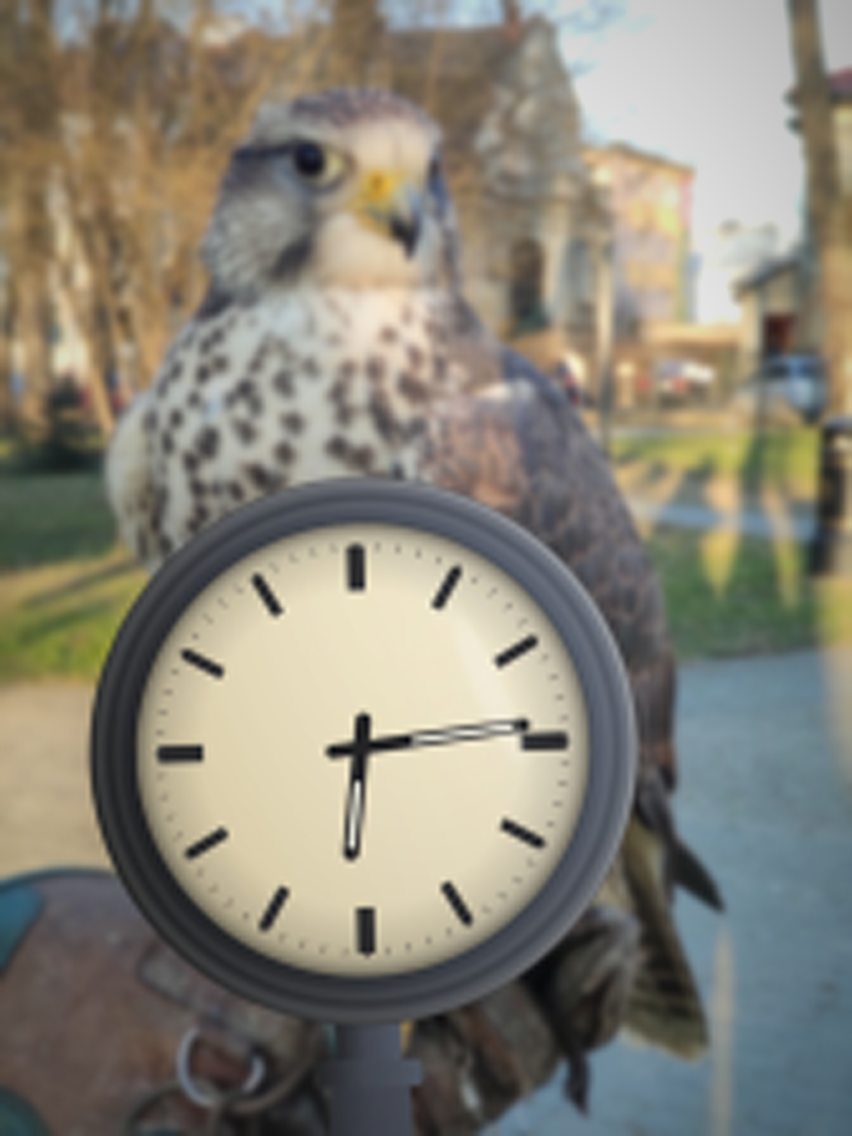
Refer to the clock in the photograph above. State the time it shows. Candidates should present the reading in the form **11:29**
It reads **6:14**
